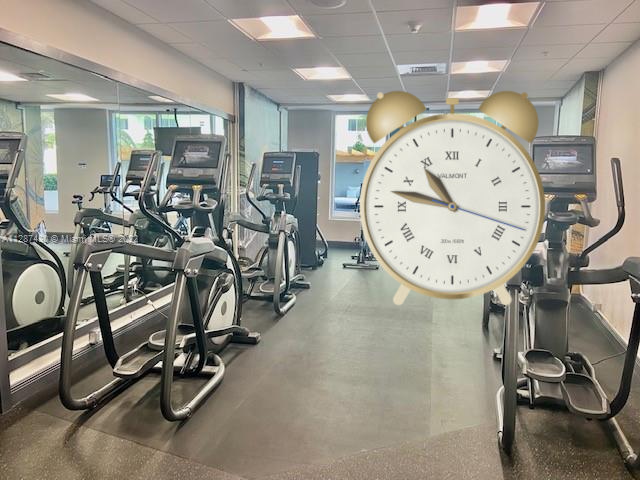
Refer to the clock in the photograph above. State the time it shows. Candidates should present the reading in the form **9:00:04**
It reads **10:47:18**
